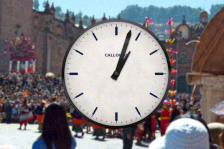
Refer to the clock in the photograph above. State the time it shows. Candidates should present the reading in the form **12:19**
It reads **1:03**
